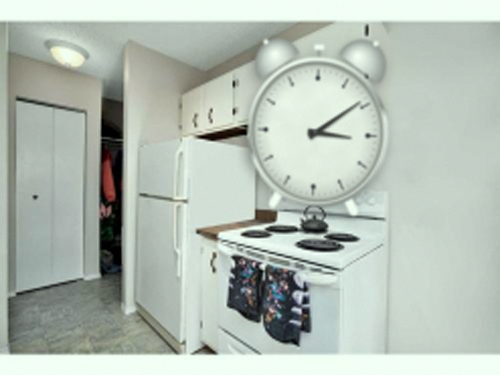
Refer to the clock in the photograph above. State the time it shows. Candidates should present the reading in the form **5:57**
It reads **3:09**
